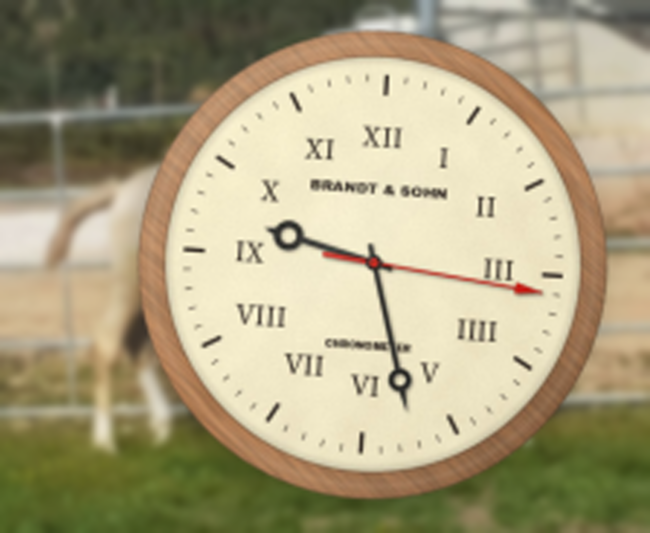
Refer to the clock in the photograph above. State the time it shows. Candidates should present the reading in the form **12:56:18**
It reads **9:27:16**
